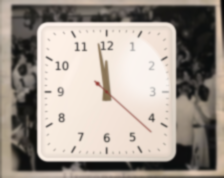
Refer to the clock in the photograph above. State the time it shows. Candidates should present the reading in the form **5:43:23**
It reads **11:58:22**
